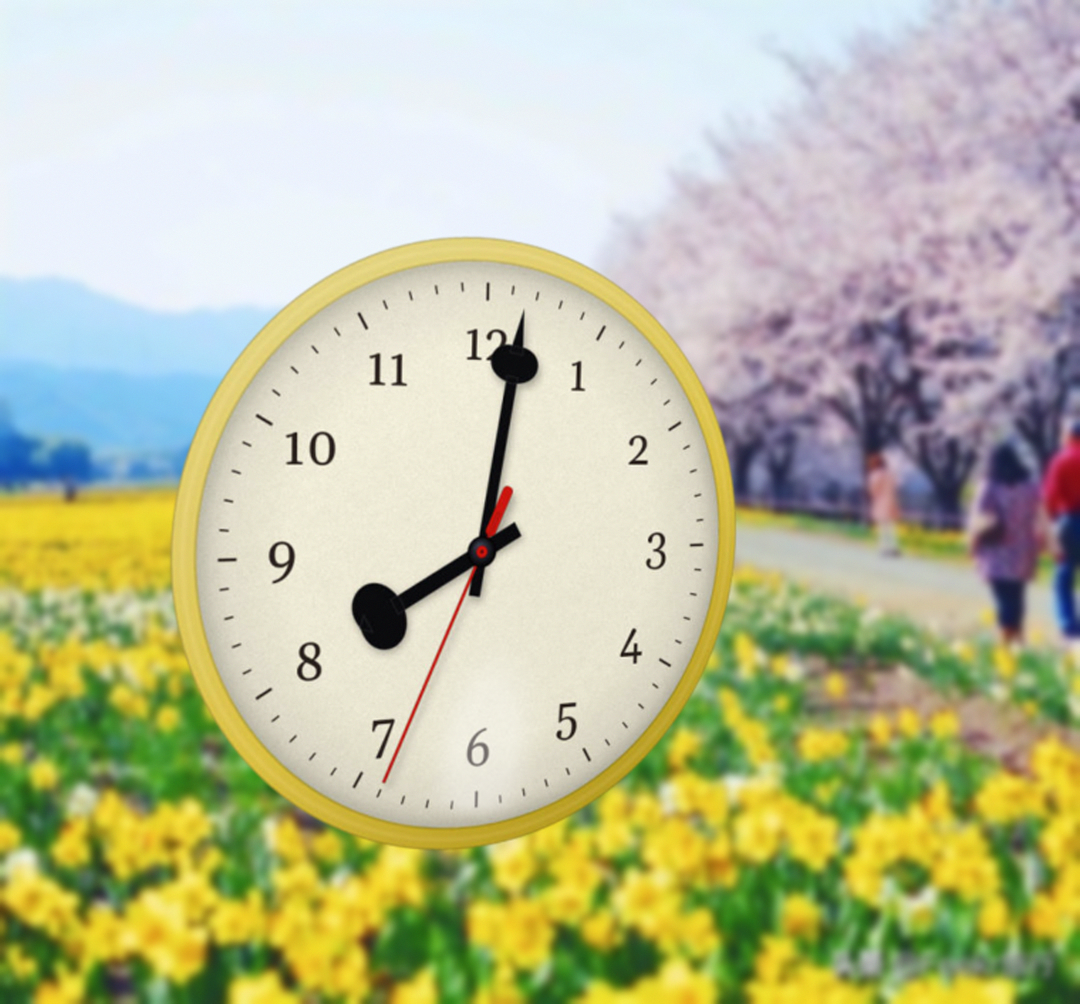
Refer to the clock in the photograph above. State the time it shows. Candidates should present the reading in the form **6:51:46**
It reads **8:01:34**
